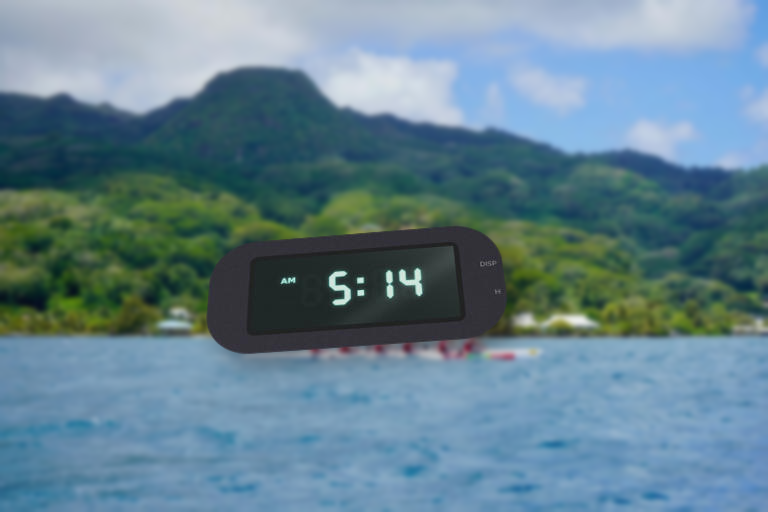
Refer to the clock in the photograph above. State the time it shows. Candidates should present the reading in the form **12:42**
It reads **5:14**
